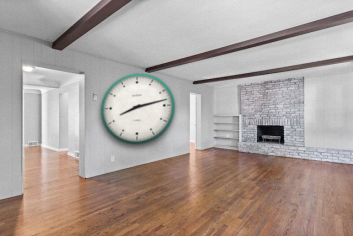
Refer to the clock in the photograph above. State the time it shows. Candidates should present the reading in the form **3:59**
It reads **8:13**
